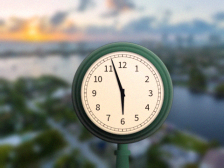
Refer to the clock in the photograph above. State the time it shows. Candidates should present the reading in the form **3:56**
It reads **5:57**
